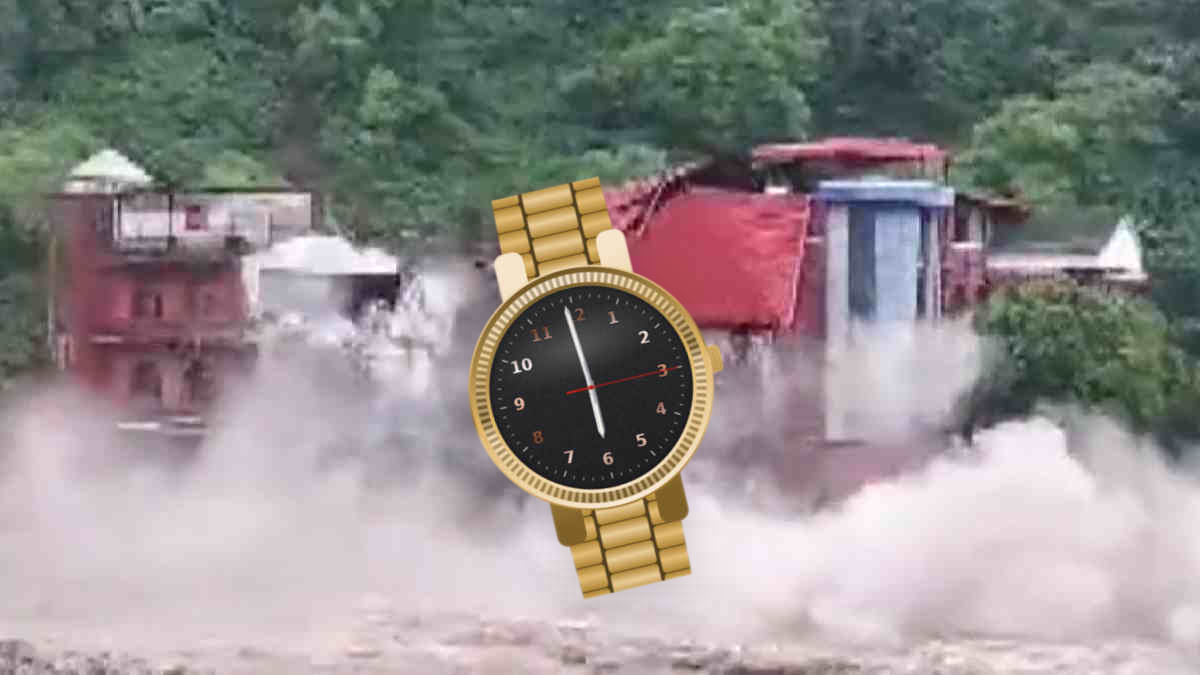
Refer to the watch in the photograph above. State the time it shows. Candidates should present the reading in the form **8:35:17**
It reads **5:59:15**
